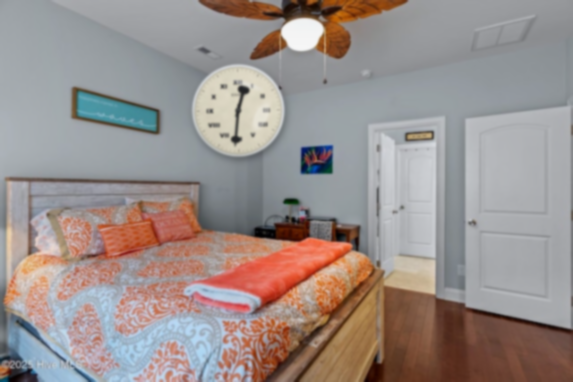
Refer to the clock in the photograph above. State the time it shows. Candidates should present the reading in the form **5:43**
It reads **12:31**
